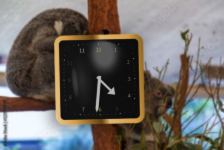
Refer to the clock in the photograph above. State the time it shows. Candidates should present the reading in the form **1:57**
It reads **4:31**
